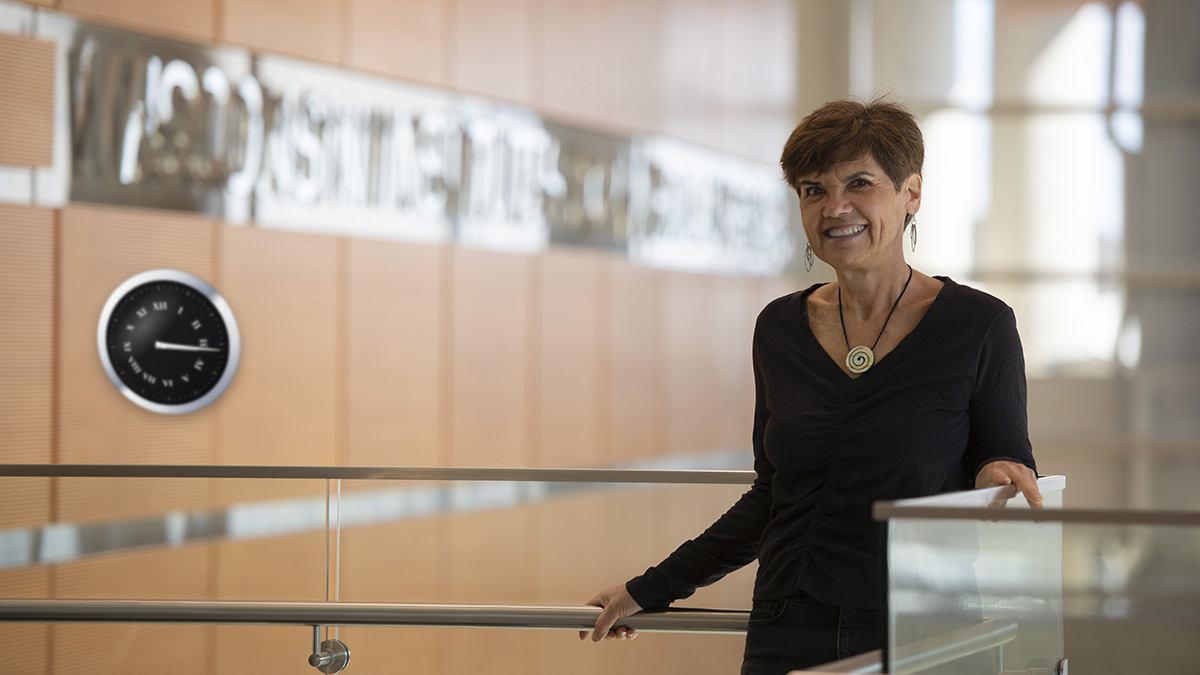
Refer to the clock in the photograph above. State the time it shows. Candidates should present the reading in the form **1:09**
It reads **3:16**
